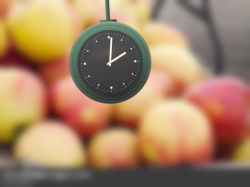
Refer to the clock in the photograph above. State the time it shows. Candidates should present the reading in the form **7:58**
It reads **2:01**
